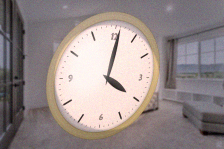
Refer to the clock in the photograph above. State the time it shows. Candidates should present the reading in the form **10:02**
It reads **4:01**
